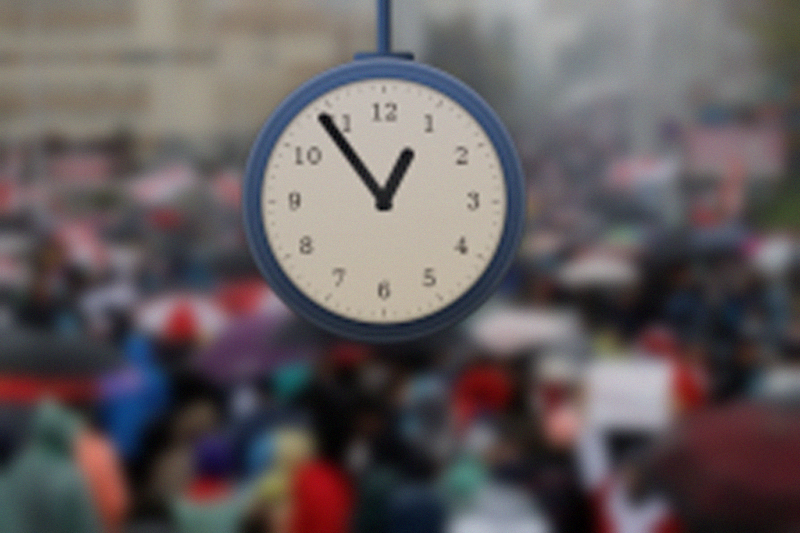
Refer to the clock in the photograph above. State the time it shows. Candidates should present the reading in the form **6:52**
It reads **12:54**
